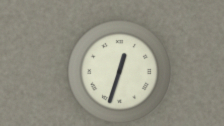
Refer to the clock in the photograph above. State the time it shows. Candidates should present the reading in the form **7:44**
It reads **12:33**
